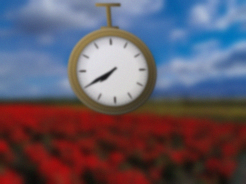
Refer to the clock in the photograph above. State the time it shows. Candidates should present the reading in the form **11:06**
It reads **7:40**
